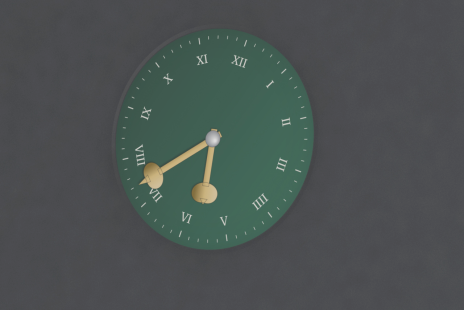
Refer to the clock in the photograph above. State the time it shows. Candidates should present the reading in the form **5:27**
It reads **5:37**
